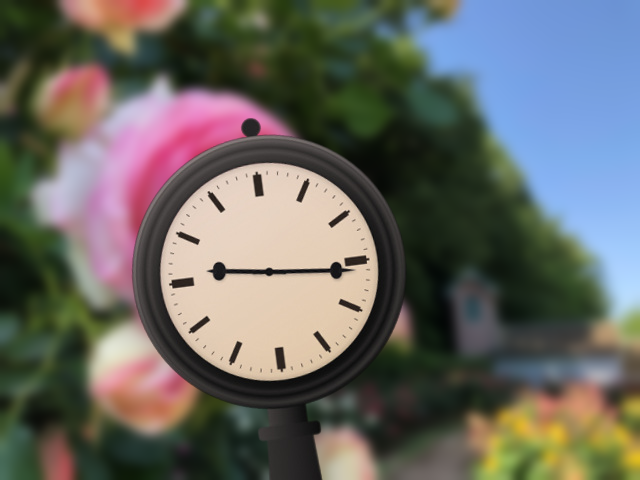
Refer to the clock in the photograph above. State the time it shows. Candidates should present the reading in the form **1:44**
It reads **9:16**
